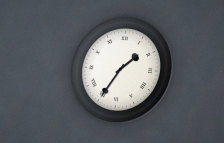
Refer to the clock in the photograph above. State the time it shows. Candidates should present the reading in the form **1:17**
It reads **1:35**
